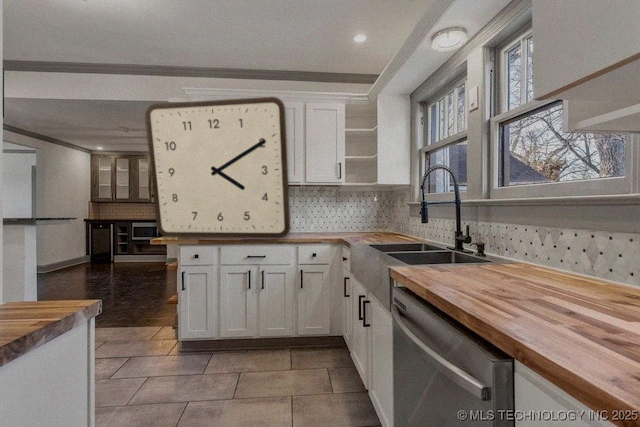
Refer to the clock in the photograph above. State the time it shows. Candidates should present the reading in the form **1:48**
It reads **4:10**
